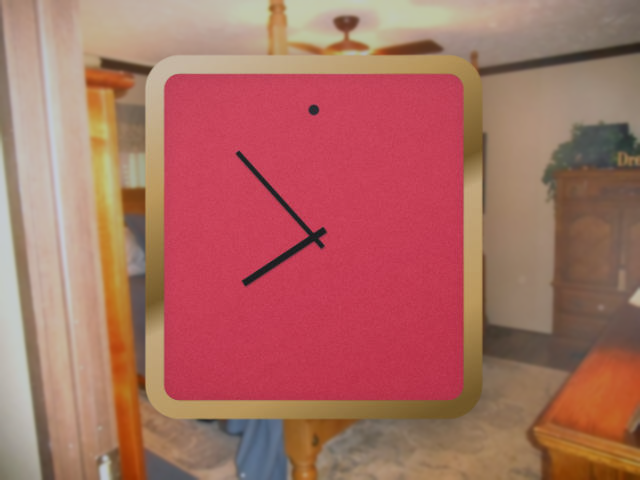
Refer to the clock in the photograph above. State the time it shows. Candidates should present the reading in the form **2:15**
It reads **7:53**
